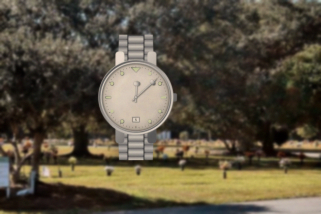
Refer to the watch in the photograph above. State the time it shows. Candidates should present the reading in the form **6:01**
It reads **12:08**
